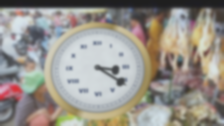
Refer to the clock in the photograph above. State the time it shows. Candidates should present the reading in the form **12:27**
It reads **3:21**
